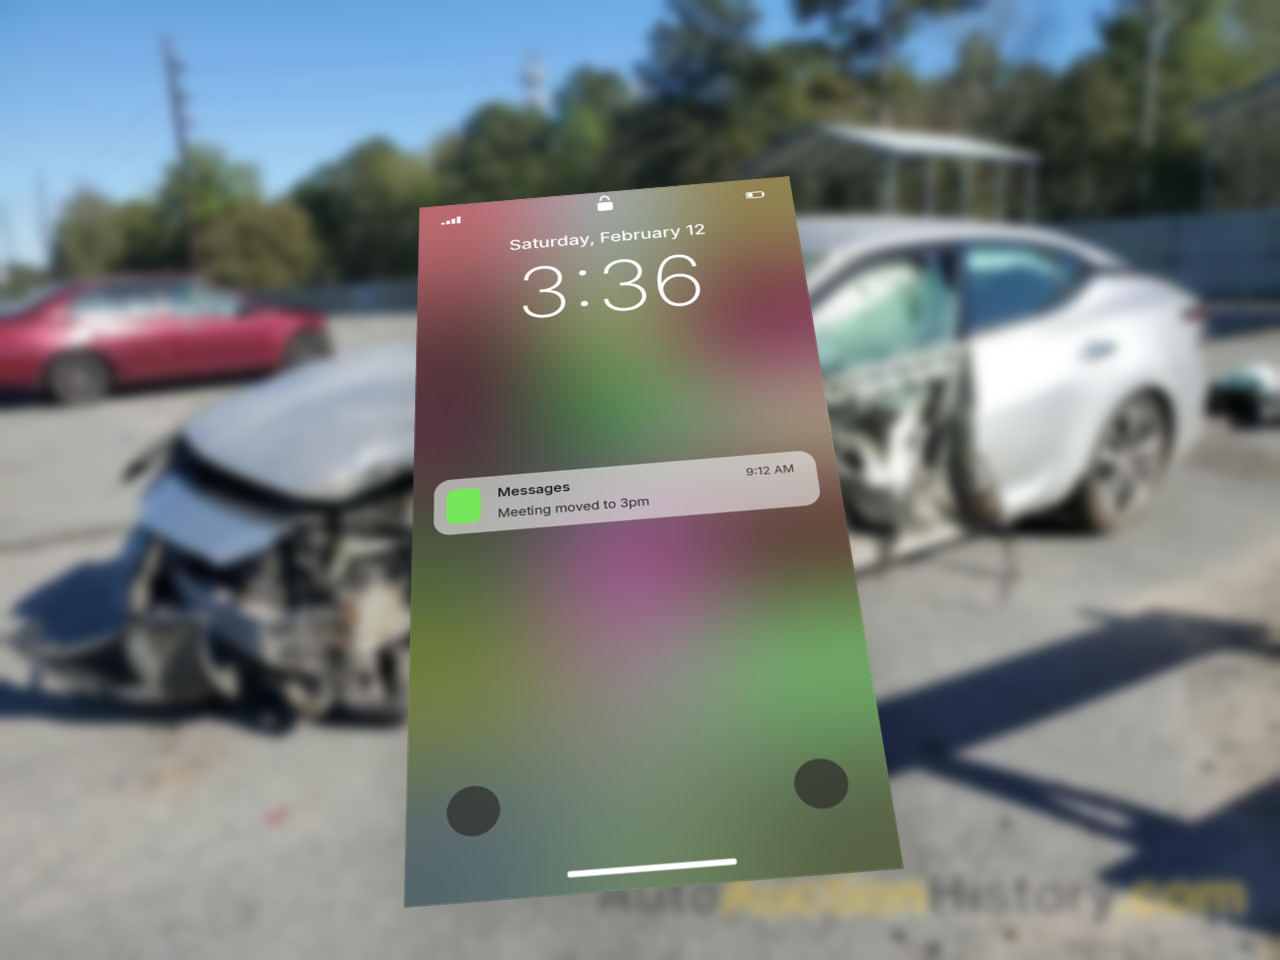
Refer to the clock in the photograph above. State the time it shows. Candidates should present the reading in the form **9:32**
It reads **3:36**
